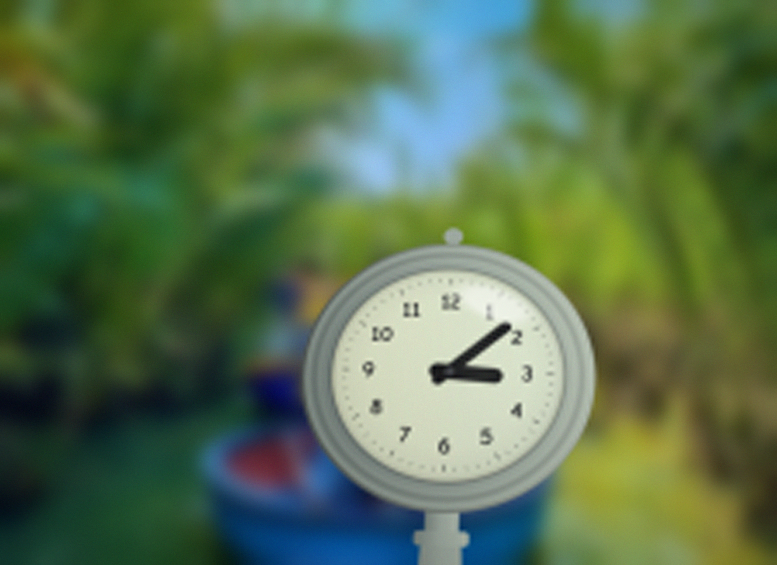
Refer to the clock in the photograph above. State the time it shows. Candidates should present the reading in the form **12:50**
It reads **3:08**
